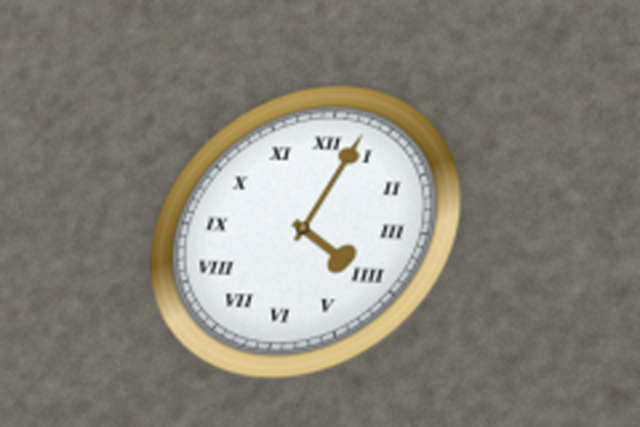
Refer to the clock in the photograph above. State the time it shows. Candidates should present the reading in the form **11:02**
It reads **4:03**
